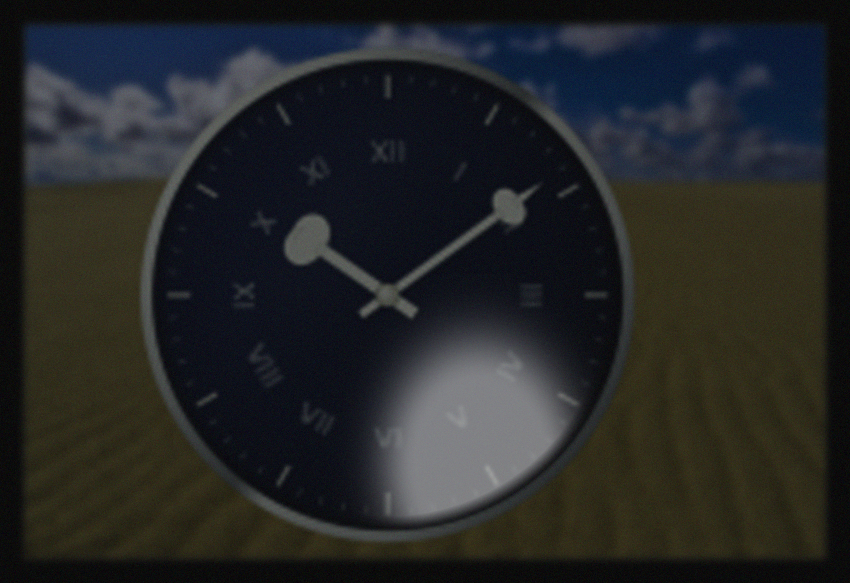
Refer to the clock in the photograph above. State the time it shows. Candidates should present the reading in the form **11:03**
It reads **10:09**
